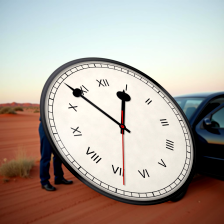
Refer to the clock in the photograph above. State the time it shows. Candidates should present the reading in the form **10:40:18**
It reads **12:53:34**
